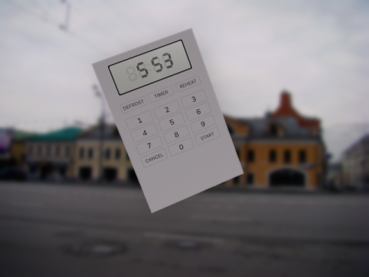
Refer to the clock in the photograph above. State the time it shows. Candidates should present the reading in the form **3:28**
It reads **5:53**
